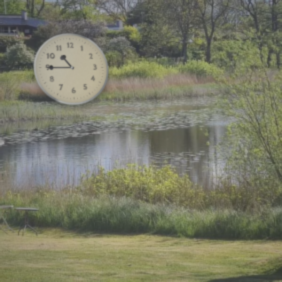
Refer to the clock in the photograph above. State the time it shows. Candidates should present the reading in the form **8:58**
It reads **10:45**
